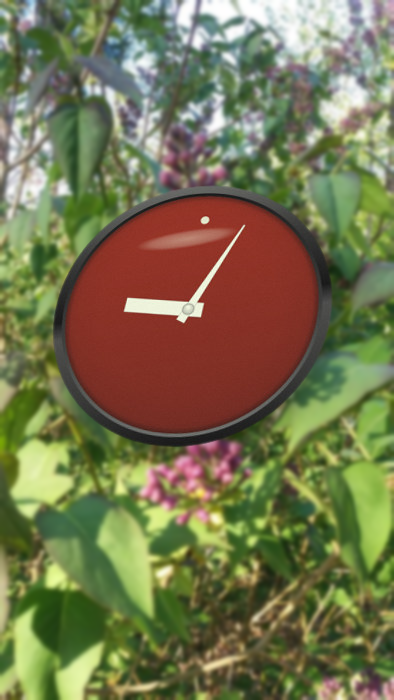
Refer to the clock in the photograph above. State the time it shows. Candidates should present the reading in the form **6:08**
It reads **9:04**
